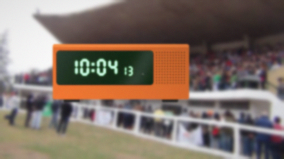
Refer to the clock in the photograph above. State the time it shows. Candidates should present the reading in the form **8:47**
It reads **10:04**
